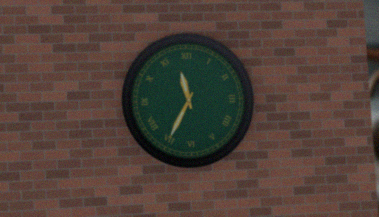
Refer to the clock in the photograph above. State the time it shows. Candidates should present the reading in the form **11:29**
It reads **11:35**
